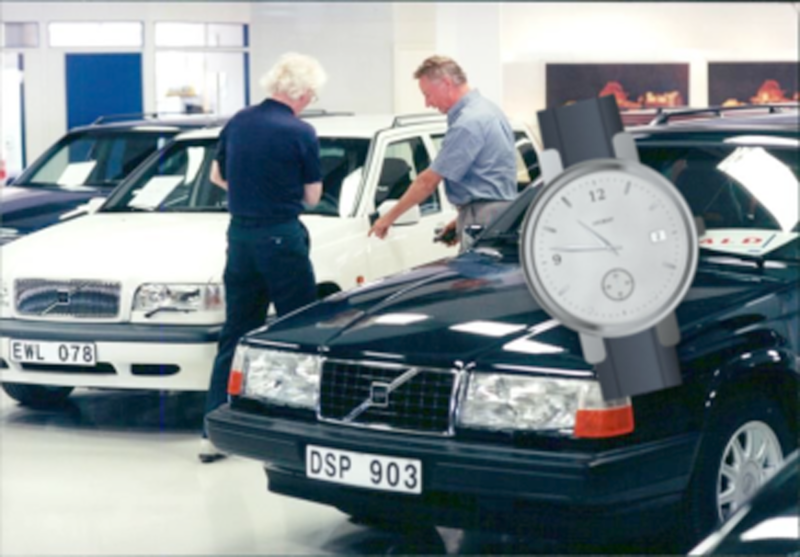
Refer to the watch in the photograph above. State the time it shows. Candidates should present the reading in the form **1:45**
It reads **10:47**
